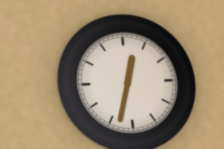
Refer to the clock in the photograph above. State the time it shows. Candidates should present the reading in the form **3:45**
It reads **12:33**
